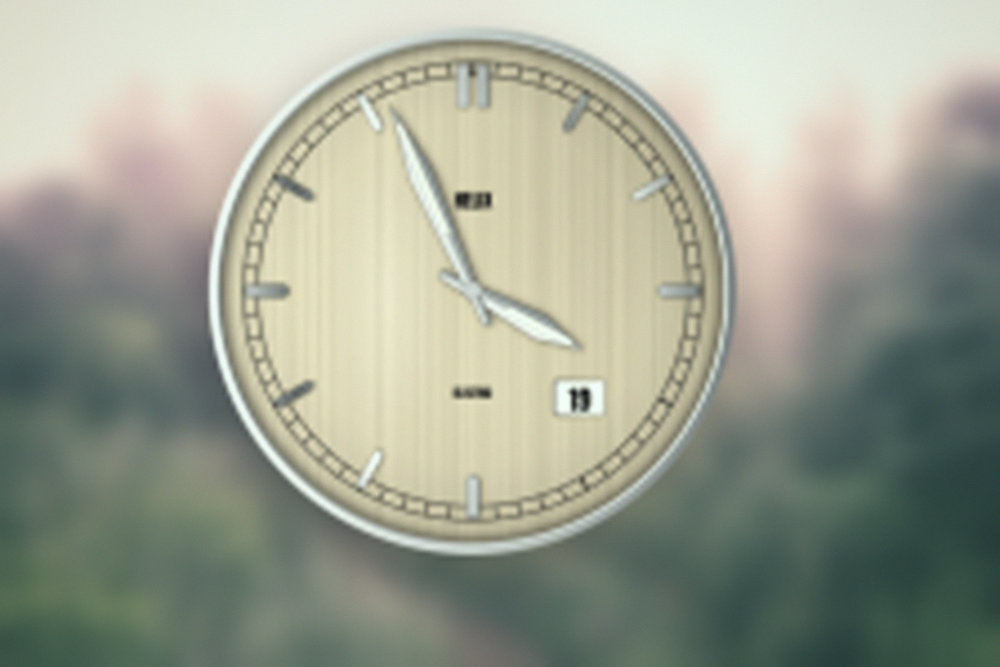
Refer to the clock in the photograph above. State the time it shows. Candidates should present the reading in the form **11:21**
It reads **3:56**
